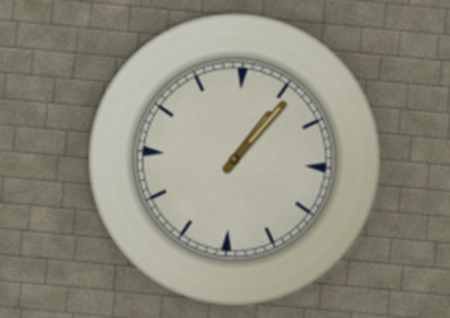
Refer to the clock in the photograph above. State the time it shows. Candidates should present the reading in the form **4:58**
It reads **1:06**
